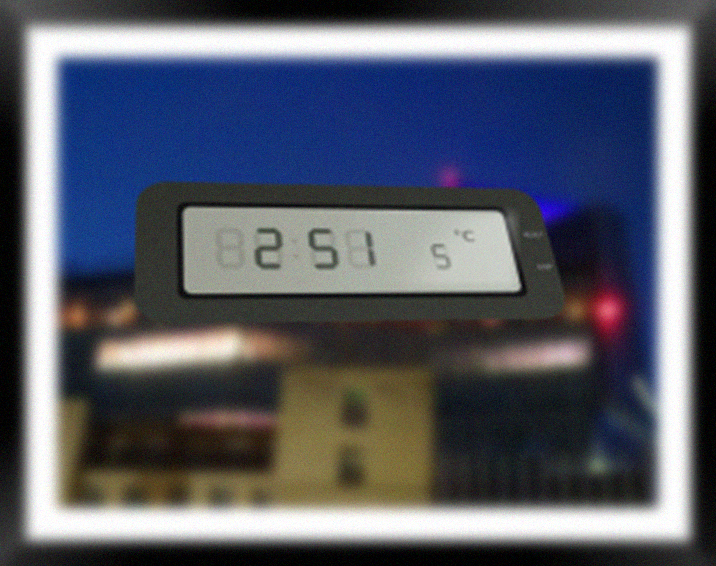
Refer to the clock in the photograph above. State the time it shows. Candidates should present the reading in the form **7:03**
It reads **2:51**
